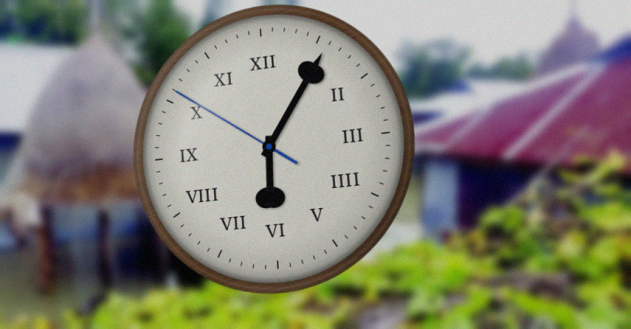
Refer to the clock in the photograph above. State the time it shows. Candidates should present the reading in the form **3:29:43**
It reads **6:05:51**
